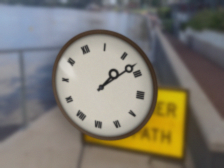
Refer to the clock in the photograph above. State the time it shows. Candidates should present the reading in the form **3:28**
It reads **2:13**
